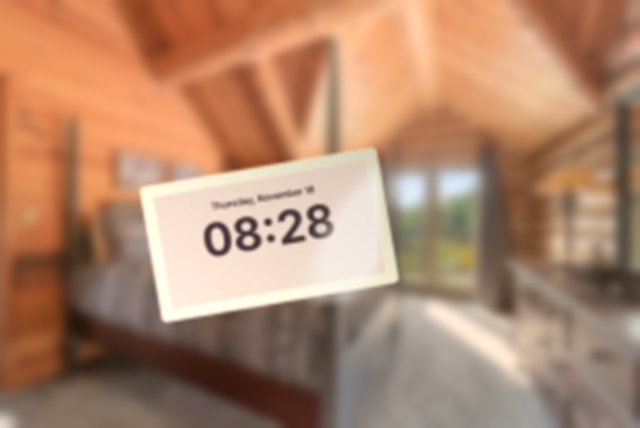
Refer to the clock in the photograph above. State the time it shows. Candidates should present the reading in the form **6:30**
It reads **8:28**
